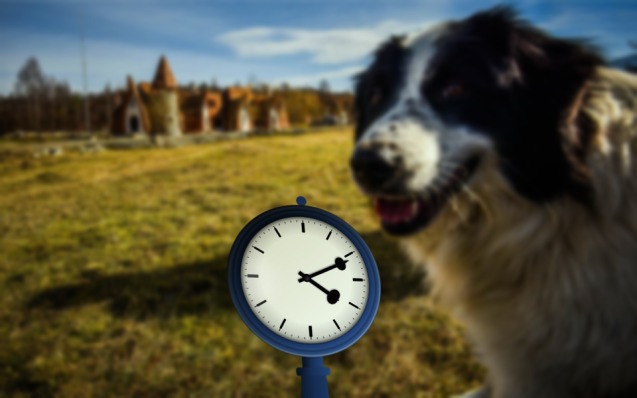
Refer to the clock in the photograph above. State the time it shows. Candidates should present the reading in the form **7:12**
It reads **4:11**
